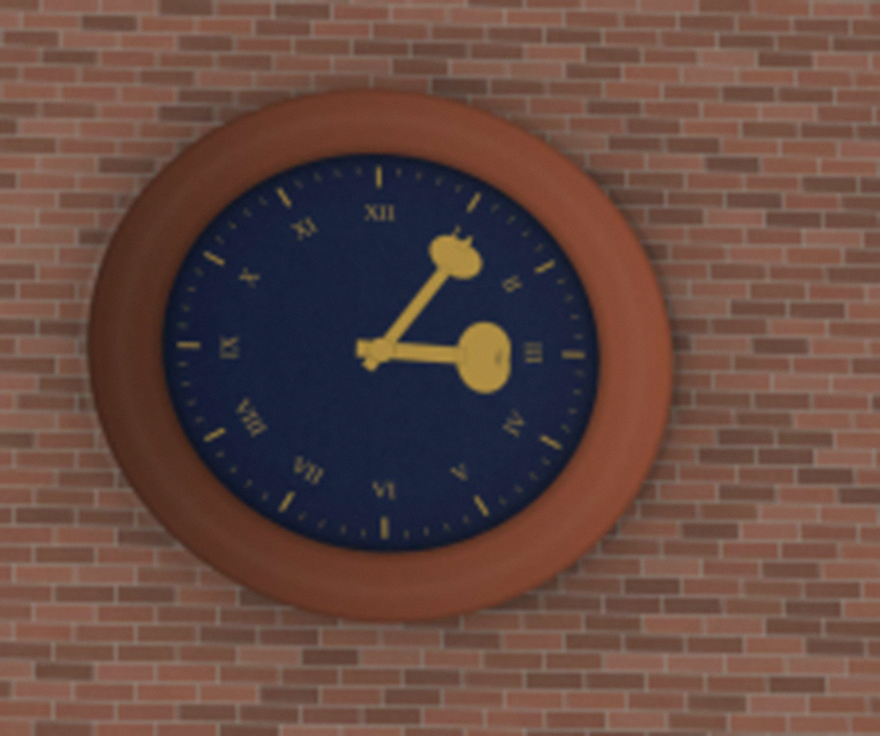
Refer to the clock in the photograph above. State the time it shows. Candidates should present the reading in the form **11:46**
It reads **3:06**
